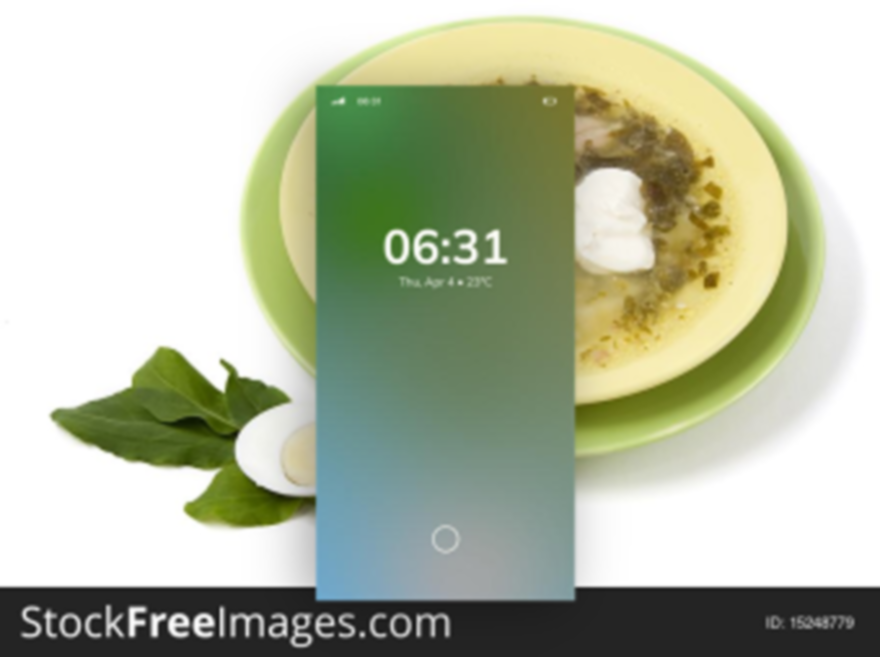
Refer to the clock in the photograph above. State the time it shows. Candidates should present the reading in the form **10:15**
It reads **6:31**
